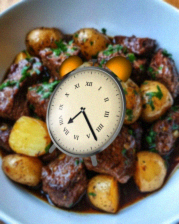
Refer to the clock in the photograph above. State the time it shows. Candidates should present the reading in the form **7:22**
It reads **7:23**
